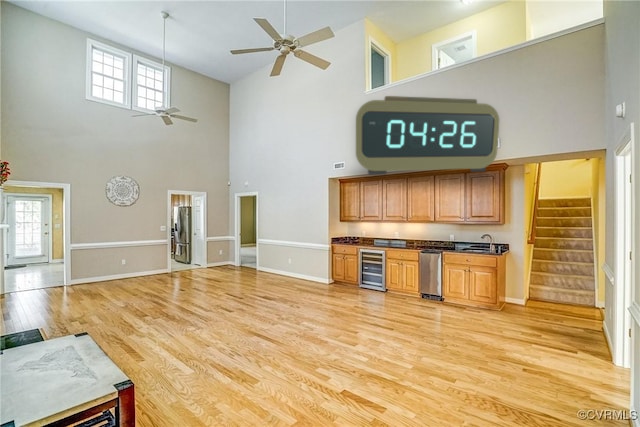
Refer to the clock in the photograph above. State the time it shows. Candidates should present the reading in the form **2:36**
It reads **4:26**
